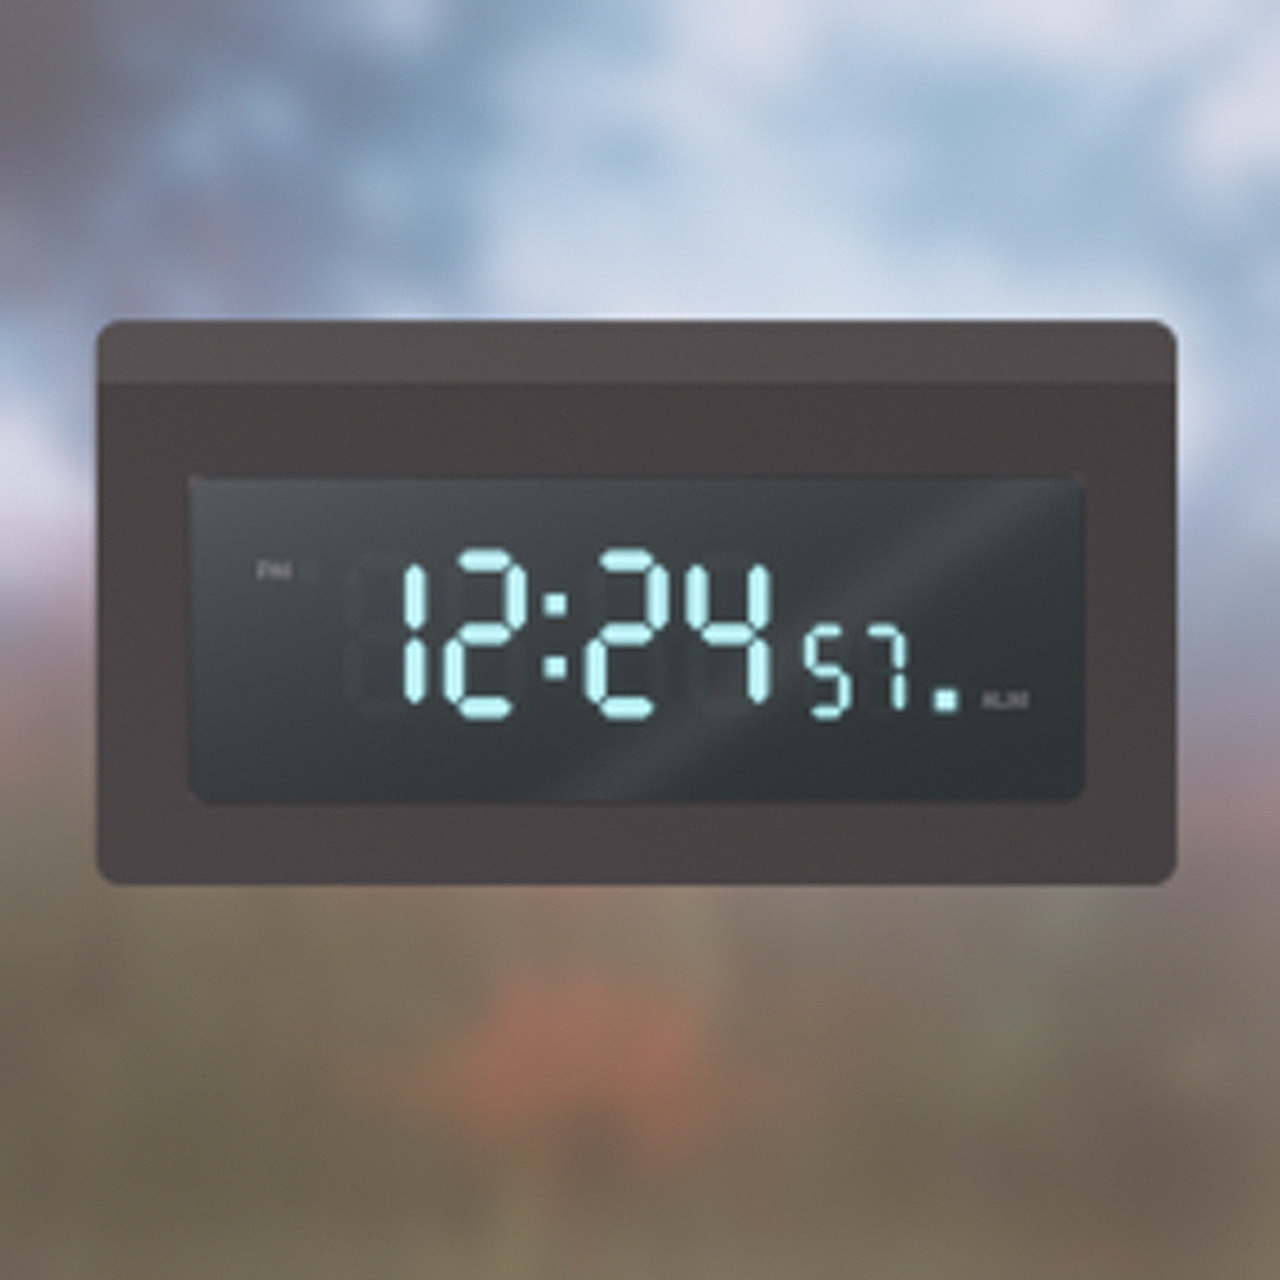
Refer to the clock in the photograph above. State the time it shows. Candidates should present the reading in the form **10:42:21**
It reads **12:24:57**
